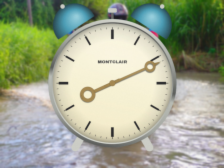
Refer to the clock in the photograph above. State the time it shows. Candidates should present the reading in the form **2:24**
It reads **8:11**
